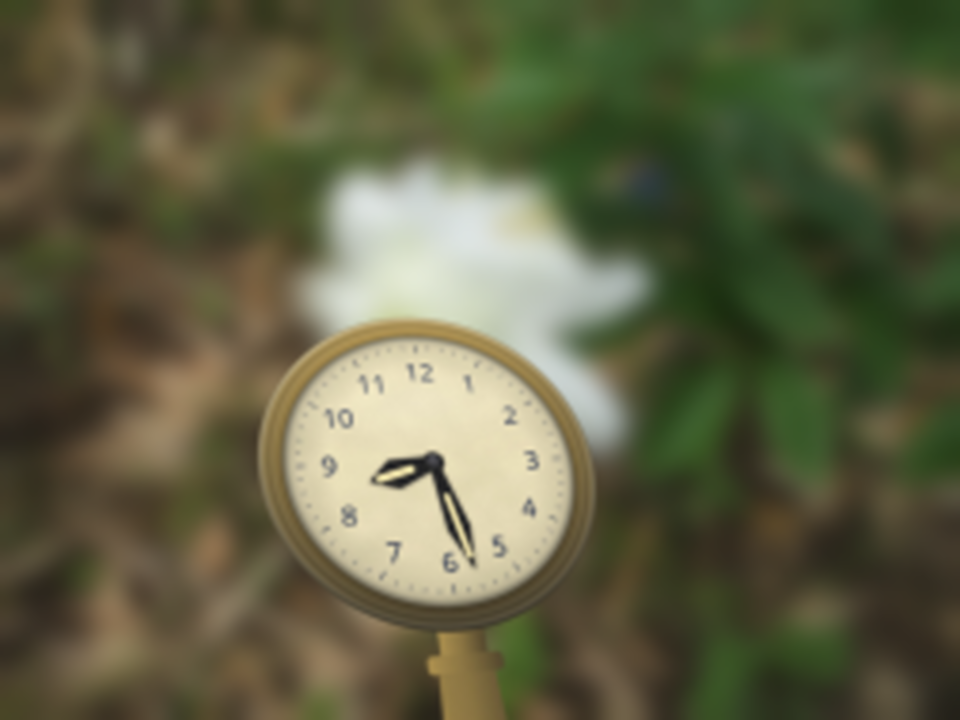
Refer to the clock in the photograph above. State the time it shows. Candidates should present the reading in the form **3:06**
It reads **8:28**
